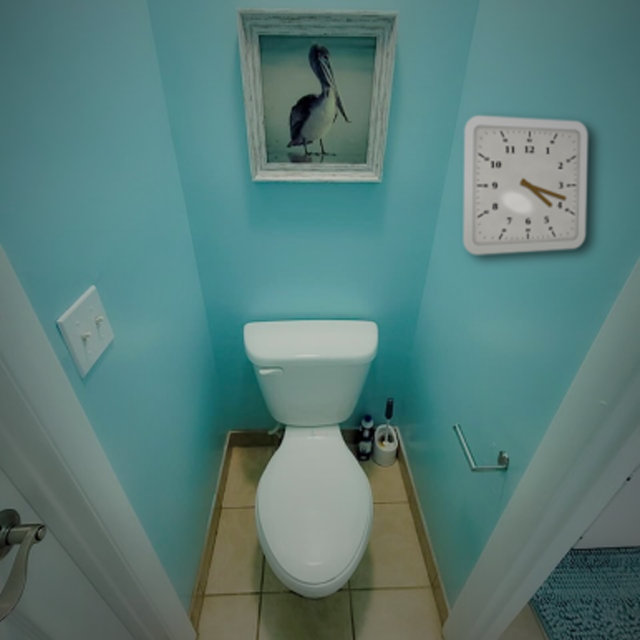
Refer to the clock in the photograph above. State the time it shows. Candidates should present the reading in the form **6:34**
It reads **4:18**
